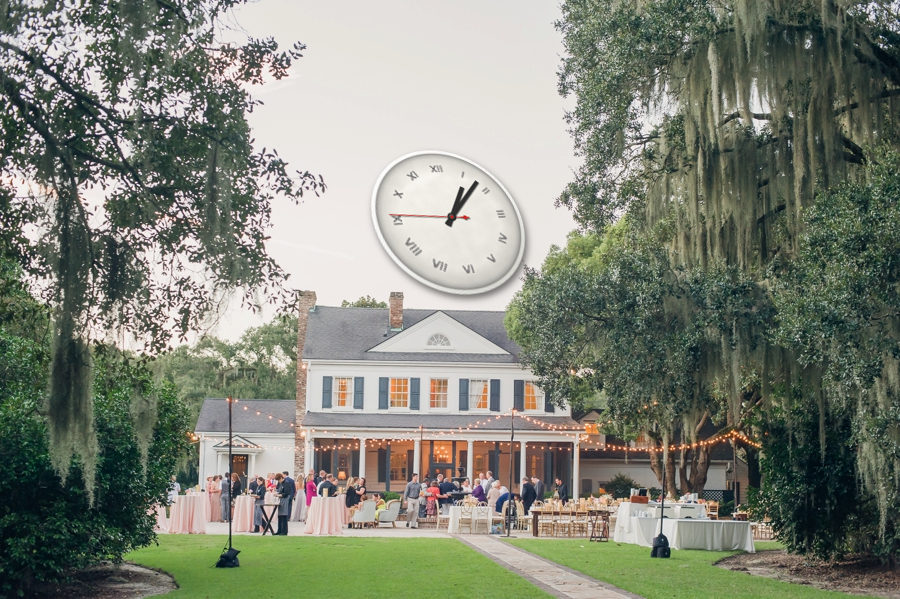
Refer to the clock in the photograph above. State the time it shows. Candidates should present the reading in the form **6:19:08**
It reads **1:07:46**
